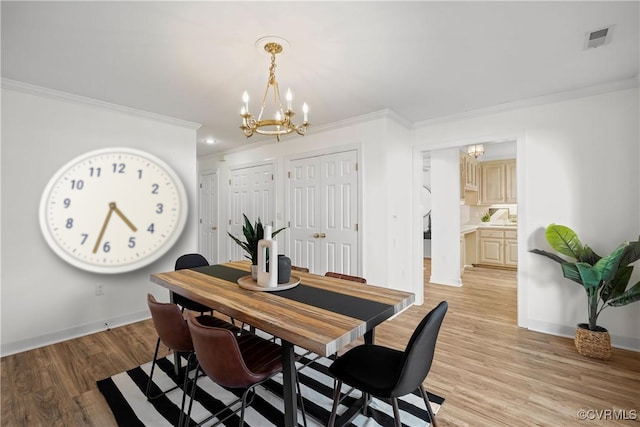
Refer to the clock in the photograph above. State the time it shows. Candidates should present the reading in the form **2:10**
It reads **4:32**
